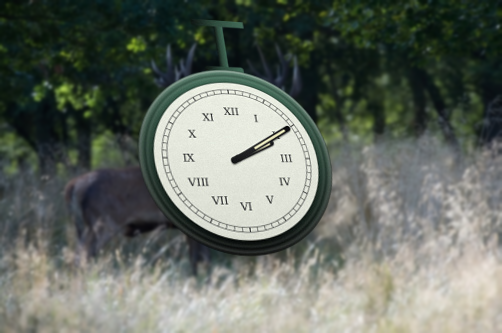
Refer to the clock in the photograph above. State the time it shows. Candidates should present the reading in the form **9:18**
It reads **2:10**
